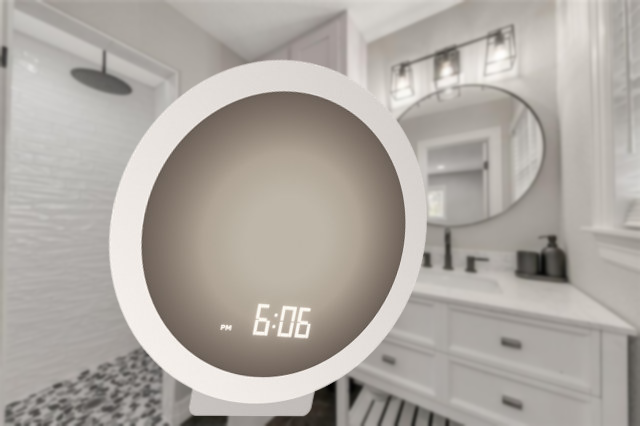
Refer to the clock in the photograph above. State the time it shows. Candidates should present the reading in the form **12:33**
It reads **6:06**
